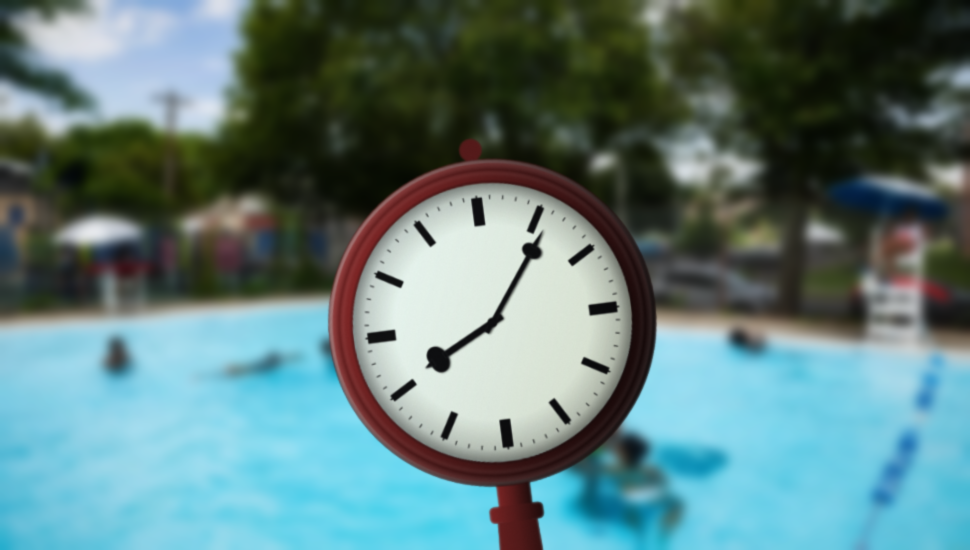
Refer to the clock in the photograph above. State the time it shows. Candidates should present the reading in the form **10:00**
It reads **8:06**
